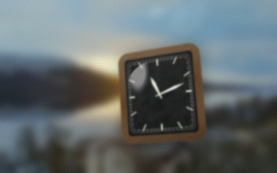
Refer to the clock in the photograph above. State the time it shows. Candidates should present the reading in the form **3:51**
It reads **11:12**
